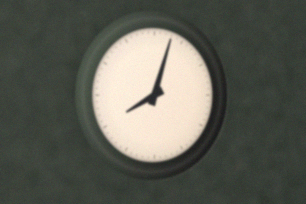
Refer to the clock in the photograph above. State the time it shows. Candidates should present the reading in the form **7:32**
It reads **8:03**
